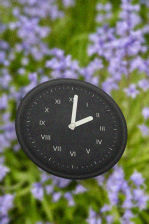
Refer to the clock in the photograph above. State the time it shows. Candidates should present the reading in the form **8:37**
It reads **2:01**
